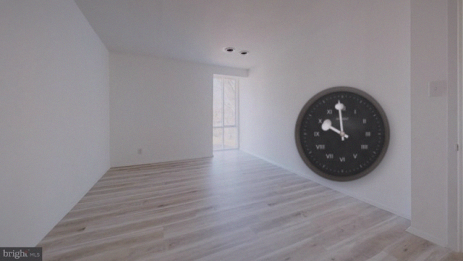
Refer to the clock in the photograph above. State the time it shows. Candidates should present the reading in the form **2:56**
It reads **9:59**
